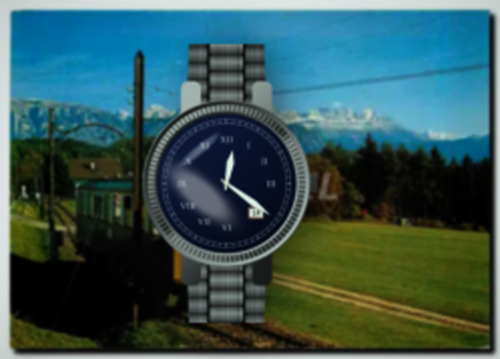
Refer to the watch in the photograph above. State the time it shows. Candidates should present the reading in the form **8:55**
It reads **12:21**
